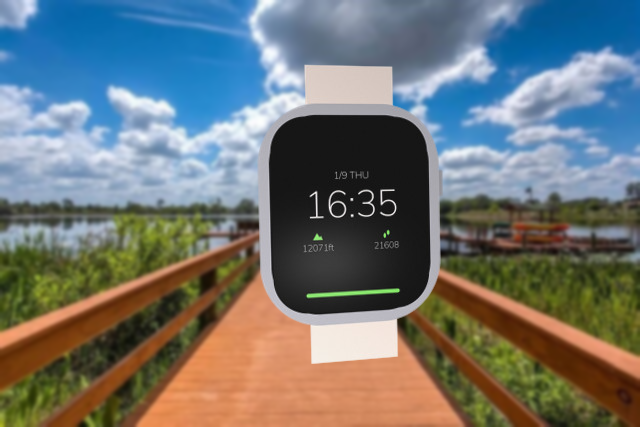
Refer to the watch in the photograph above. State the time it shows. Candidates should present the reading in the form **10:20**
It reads **16:35**
